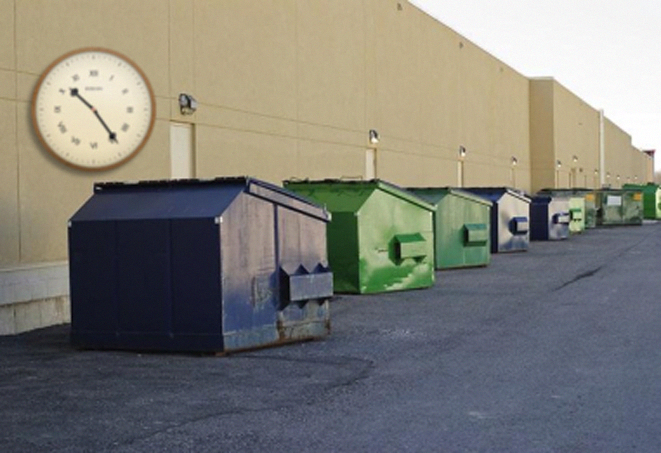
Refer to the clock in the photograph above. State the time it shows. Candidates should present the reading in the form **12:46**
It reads **10:24**
